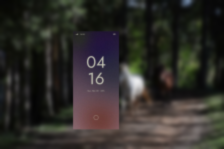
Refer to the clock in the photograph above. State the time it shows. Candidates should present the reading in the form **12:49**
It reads **4:16**
